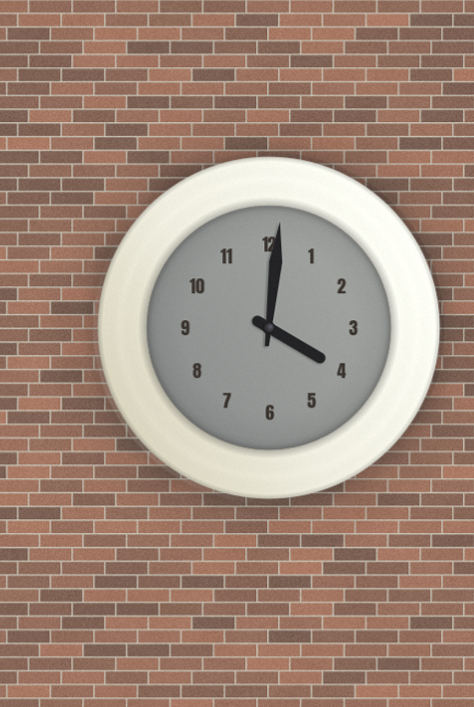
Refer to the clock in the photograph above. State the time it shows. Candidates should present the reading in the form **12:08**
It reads **4:01**
